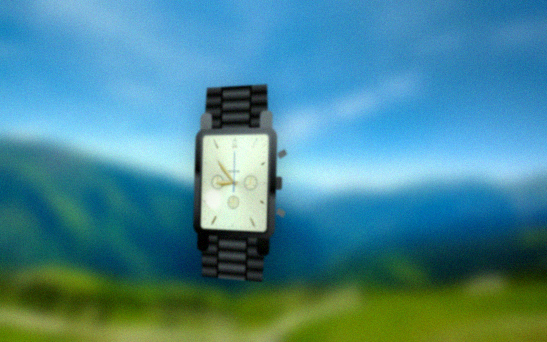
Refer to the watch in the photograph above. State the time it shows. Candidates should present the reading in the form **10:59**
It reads **8:53**
